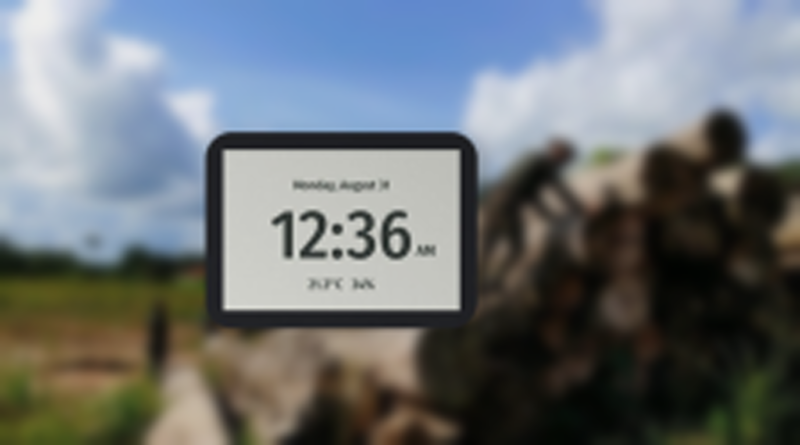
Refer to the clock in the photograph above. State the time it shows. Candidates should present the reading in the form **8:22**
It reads **12:36**
